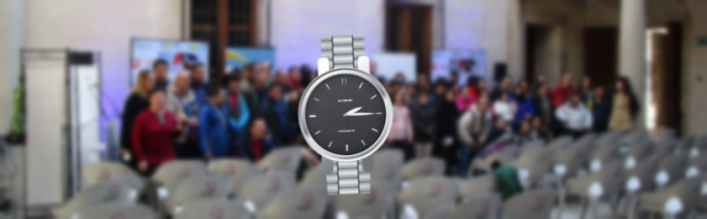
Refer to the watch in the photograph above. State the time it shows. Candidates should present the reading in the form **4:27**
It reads **2:15**
